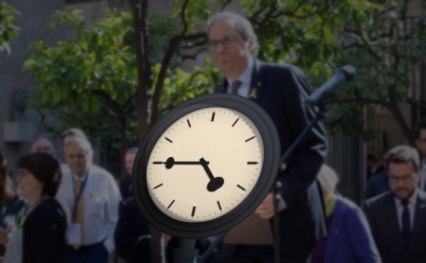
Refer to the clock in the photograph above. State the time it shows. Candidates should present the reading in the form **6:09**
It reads **4:45**
